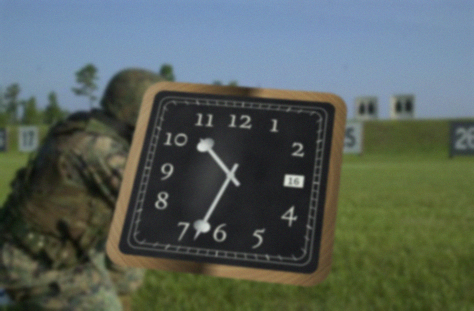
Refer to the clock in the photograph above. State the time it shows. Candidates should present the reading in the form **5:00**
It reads **10:33**
